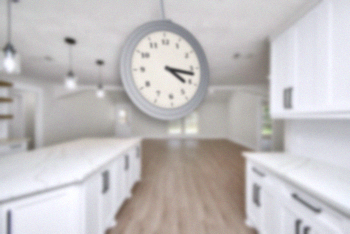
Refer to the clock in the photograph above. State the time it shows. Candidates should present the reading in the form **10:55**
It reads **4:17**
